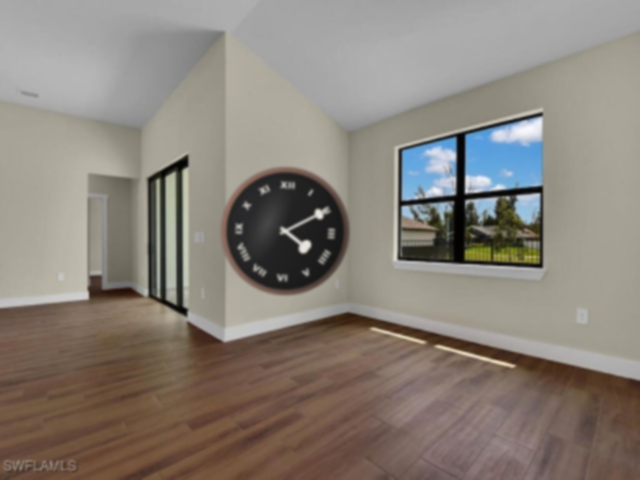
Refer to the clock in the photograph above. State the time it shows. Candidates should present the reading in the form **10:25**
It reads **4:10**
